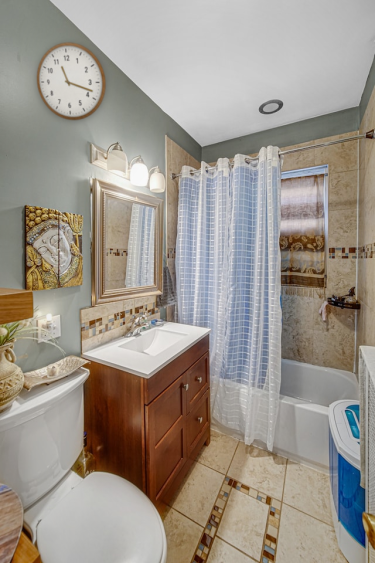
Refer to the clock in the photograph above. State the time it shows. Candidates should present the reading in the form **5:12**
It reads **11:18**
